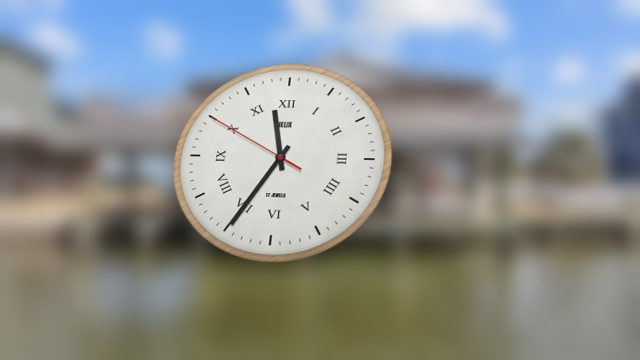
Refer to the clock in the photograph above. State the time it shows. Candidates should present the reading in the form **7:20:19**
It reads **11:34:50**
